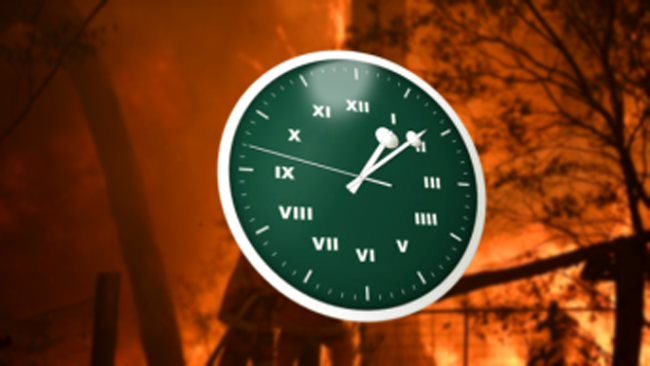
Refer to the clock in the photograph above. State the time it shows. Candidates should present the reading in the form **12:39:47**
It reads **1:08:47**
